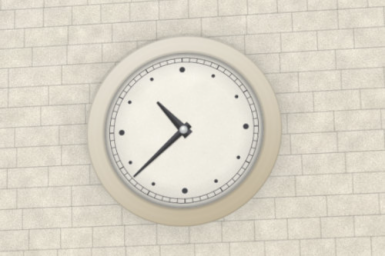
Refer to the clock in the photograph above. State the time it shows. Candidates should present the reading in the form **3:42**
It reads **10:38**
